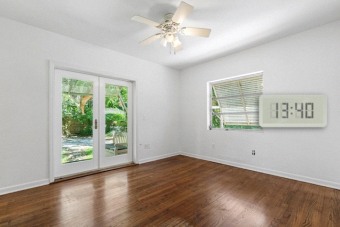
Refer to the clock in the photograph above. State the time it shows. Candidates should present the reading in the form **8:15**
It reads **13:40**
